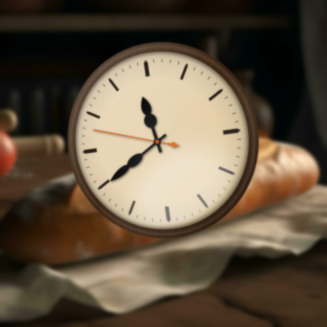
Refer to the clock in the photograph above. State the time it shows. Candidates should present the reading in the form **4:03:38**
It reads **11:39:48**
